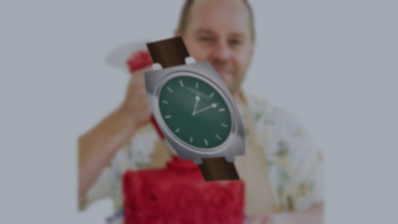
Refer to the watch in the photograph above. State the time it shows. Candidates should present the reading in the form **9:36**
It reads **1:13**
